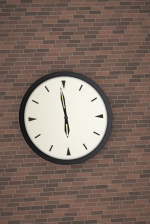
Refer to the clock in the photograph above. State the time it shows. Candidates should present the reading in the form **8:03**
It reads **5:59**
